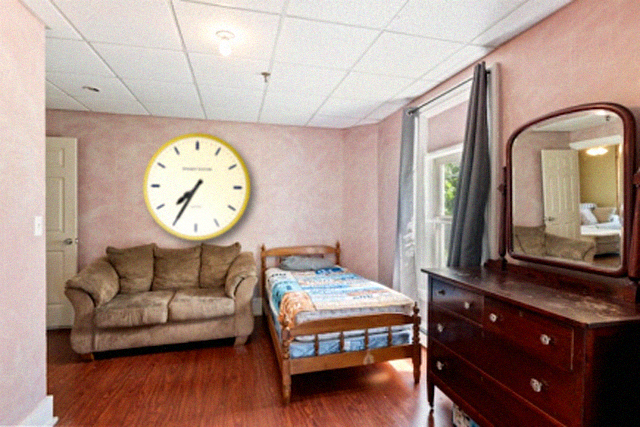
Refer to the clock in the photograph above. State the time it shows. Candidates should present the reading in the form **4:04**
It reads **7:35**
